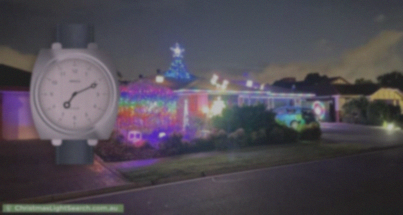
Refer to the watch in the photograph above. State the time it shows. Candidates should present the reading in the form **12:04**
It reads **7:11**
